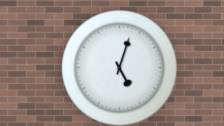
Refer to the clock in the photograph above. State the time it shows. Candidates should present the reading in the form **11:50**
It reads **5:03**
